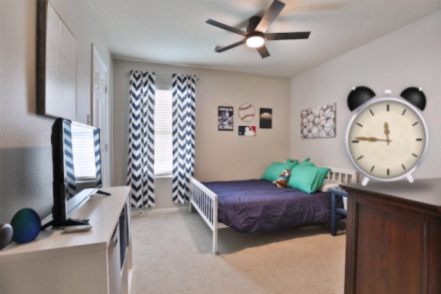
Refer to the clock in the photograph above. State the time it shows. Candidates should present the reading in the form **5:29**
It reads **11:46**
